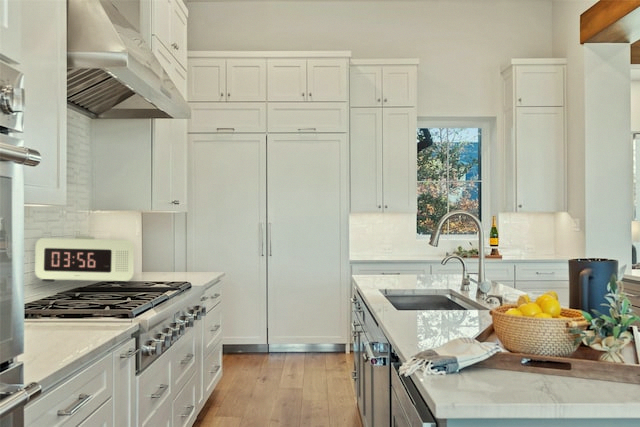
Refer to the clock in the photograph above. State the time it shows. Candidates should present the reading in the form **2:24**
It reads **3:56**
